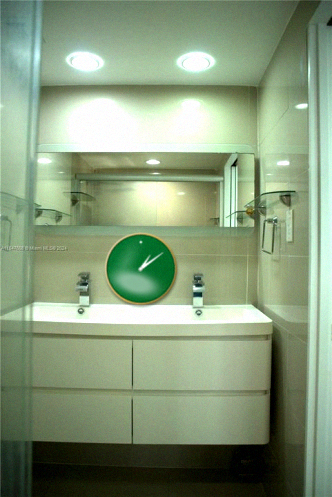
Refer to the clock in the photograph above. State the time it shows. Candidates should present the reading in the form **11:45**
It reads **1:09**
